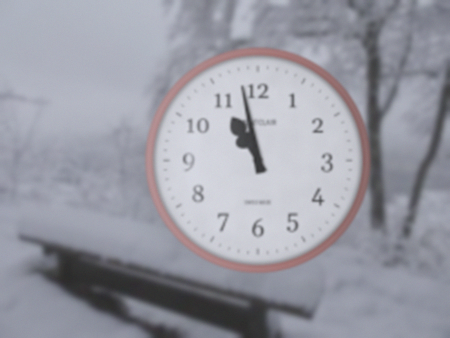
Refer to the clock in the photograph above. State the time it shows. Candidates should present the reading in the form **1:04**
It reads **10:58**
